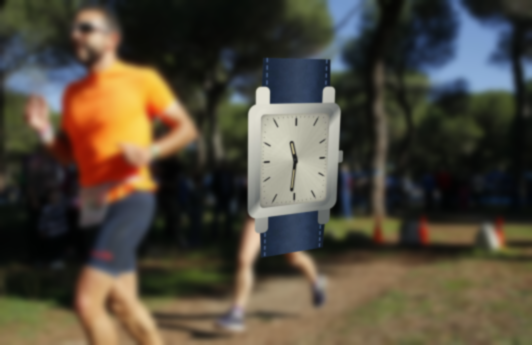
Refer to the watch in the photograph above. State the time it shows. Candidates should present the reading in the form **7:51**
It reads **11:31**
